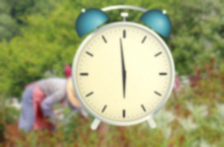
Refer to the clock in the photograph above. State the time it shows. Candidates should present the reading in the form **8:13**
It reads **5:59**
